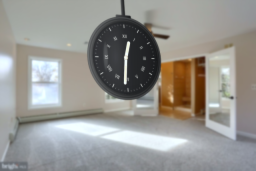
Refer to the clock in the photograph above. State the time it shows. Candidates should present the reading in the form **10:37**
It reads **12:31**
